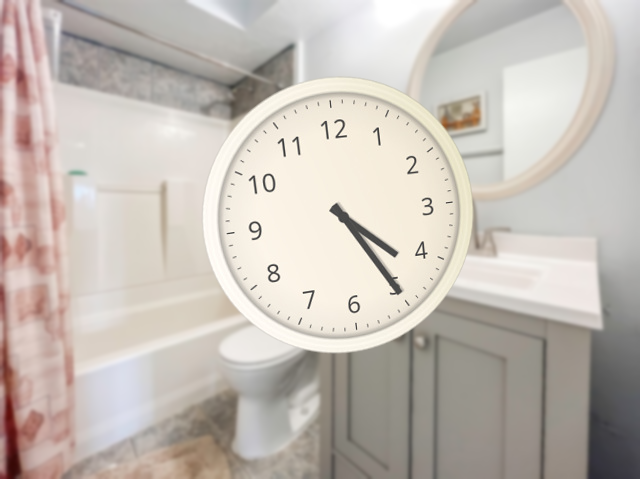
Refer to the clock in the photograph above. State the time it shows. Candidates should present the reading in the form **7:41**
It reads **4:25**
